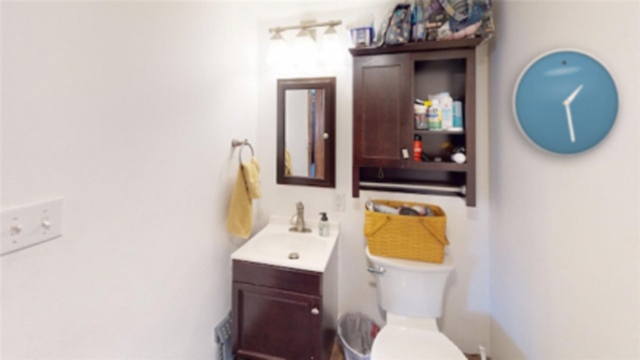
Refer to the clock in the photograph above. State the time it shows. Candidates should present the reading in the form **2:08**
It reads **1:29**
